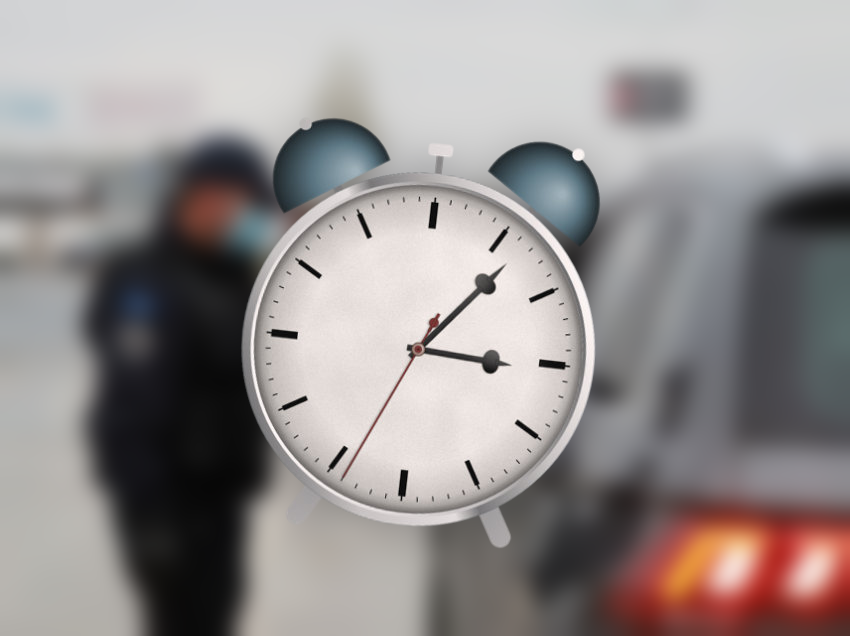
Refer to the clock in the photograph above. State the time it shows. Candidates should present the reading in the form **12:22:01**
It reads **3:06:34**
